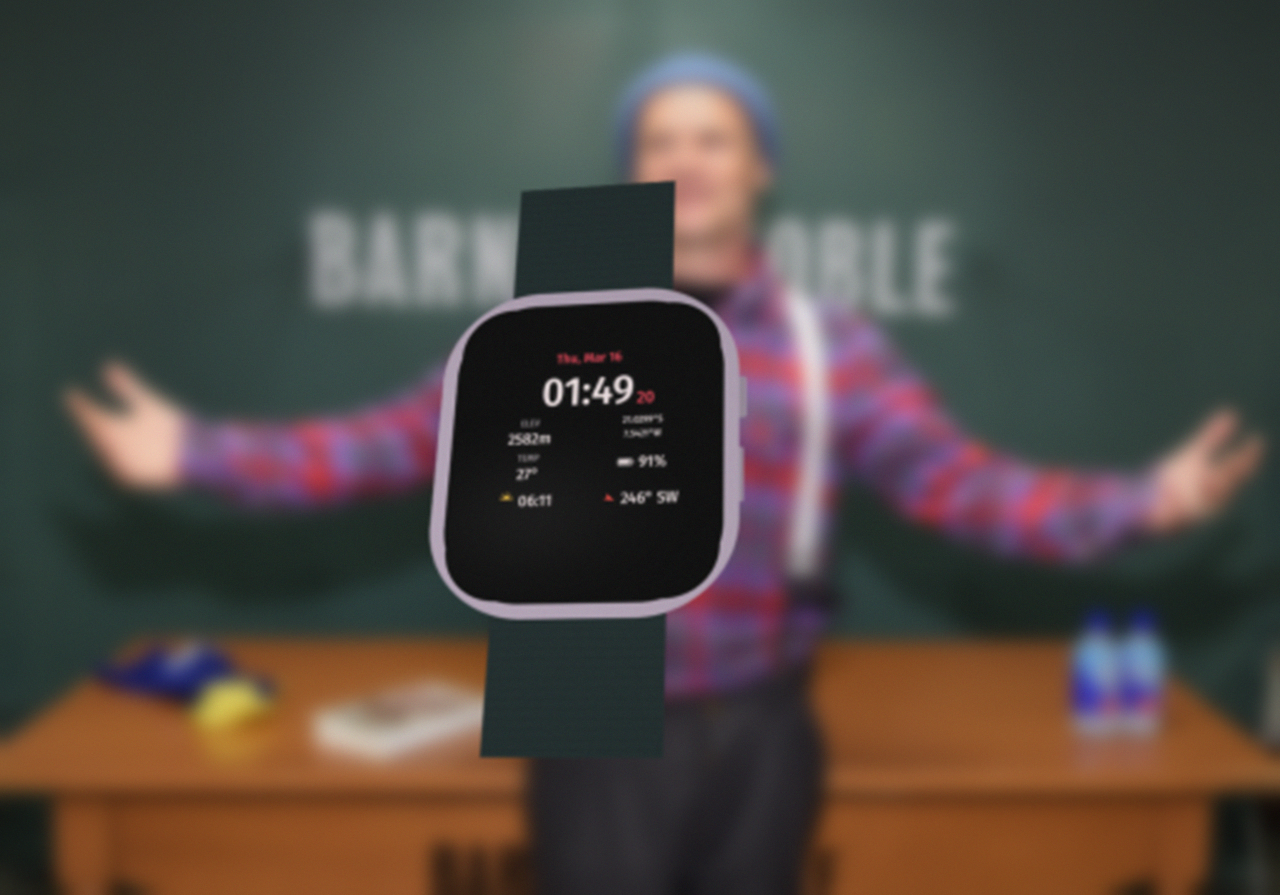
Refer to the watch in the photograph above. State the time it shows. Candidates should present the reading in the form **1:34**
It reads **1:49**
